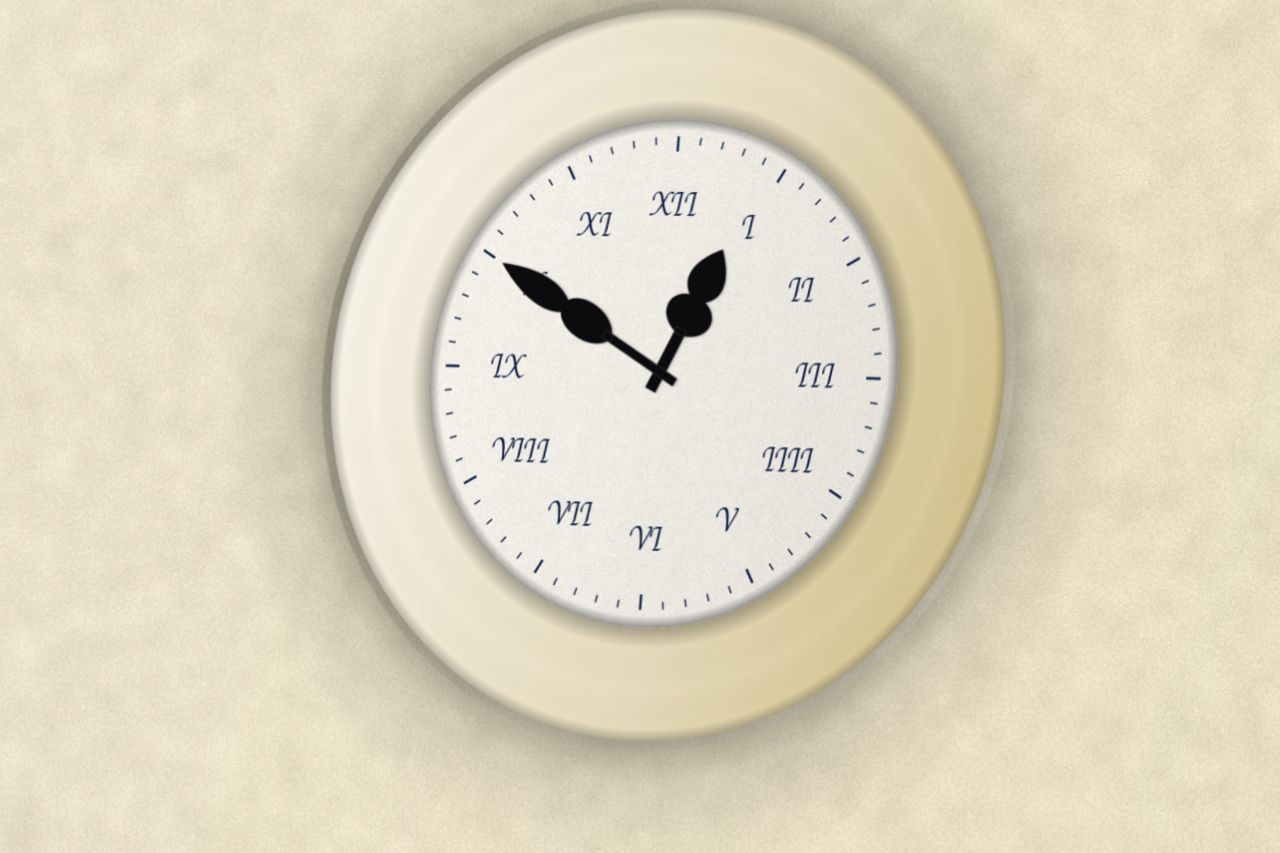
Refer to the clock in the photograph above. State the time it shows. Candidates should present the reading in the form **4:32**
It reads **12:50**
